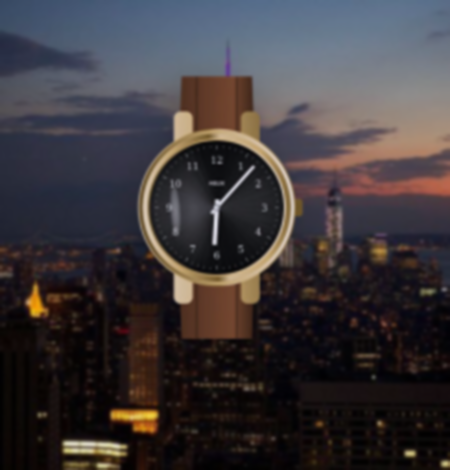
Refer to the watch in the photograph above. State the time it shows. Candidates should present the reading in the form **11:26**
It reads **6:07**
